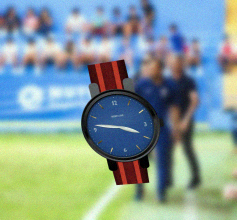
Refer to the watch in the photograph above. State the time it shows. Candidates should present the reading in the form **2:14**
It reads **3:47**
